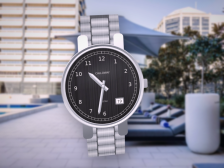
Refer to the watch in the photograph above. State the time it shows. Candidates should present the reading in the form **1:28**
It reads **10:32**
